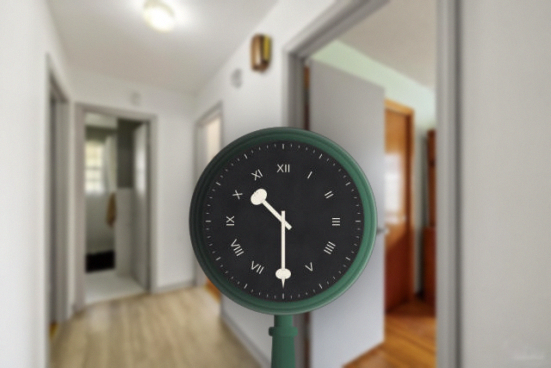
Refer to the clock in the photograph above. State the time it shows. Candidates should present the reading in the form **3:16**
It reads **10:30**
